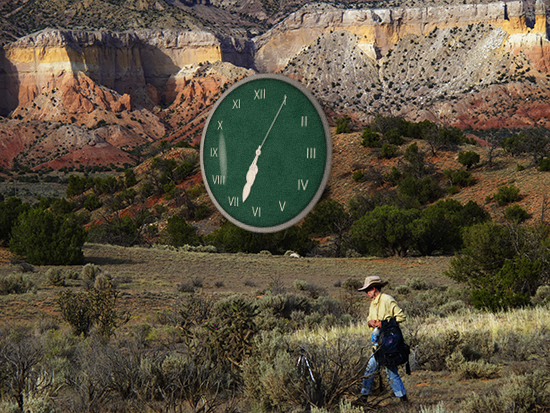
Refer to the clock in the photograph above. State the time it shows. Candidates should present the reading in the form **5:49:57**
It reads **6:33:05**
